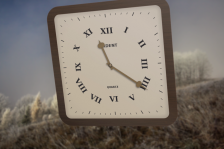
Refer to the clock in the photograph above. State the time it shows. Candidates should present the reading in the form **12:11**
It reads **11:21**
